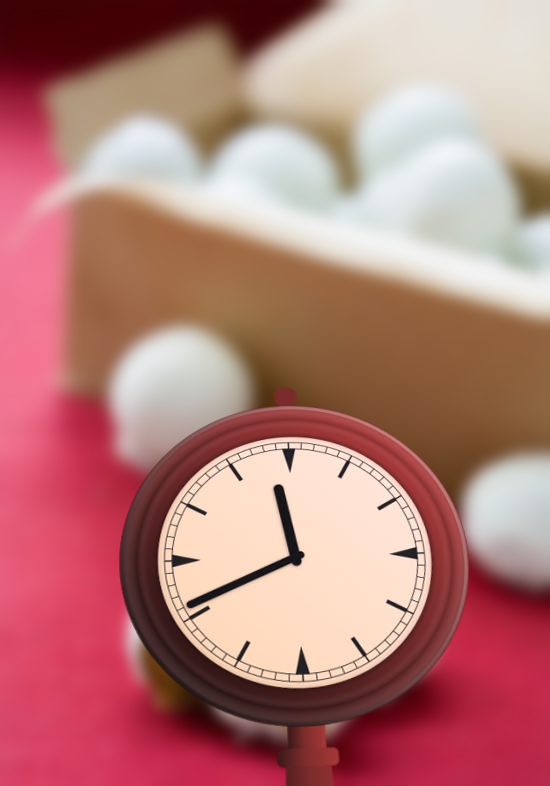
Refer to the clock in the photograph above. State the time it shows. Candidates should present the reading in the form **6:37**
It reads **11:41**
